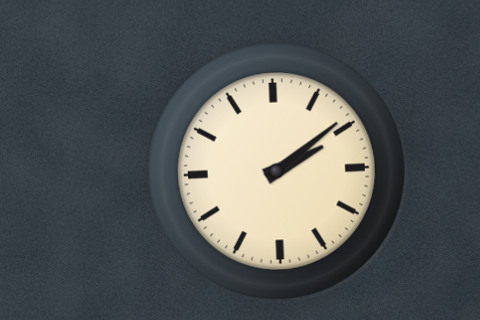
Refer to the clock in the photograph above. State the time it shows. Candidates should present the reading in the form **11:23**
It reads **2:09**
